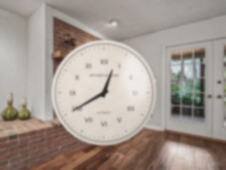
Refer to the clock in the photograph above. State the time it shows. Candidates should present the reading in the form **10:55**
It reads **12:40**
